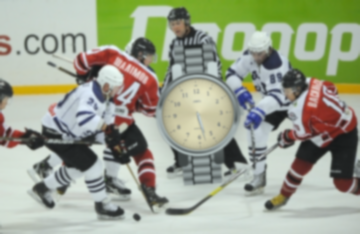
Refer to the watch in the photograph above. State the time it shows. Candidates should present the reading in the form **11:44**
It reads **5:28**
